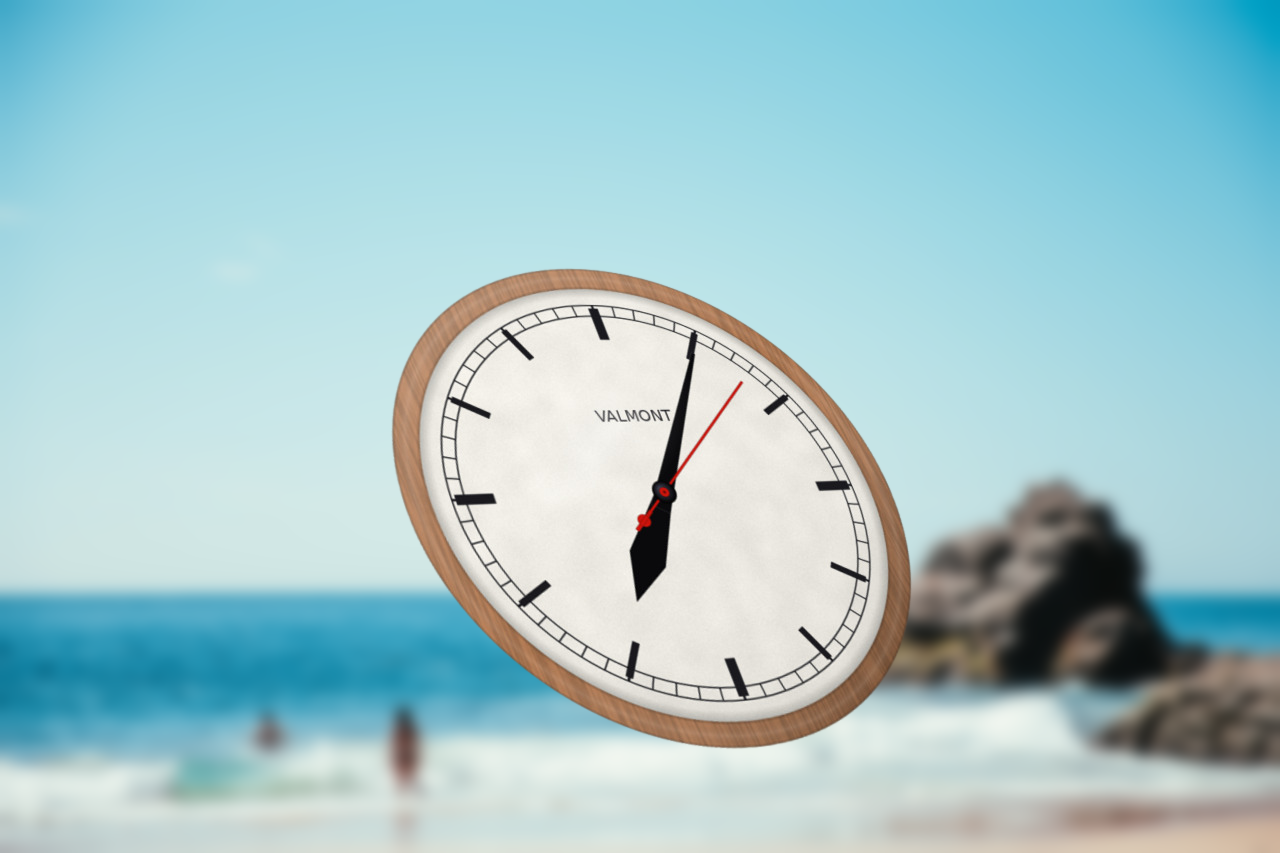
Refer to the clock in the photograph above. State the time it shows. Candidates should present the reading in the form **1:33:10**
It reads **7:05:08**
